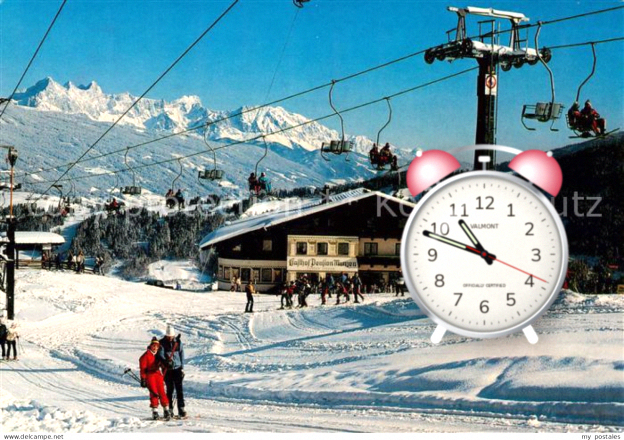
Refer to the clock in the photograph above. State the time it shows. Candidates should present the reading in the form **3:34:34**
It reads **10:48:19**
